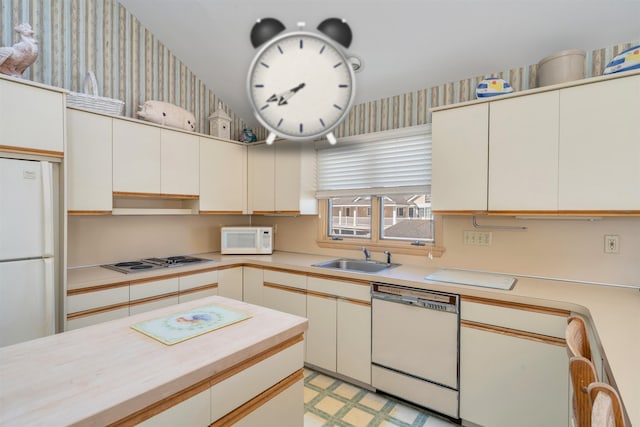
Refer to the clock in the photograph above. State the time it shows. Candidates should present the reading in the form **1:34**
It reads **7:41**
